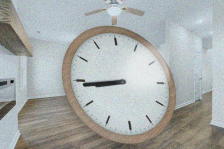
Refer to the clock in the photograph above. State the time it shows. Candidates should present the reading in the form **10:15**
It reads **8:44**
